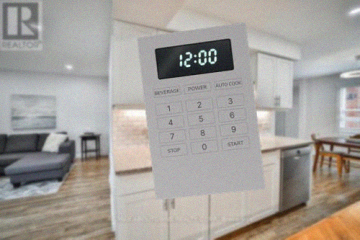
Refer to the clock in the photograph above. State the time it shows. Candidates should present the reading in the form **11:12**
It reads **12:00**
